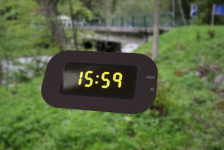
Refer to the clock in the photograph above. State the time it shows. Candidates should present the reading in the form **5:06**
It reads **15:59**
